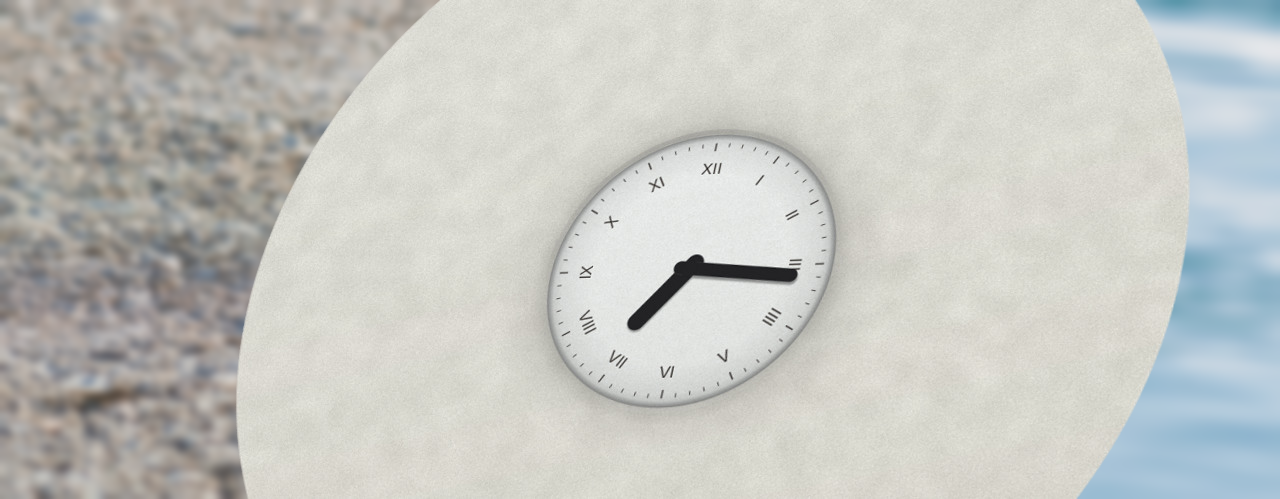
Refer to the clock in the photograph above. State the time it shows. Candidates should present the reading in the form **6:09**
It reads **7:16**
